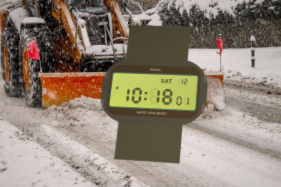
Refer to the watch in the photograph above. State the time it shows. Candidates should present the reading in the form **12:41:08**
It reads **10:18:01**
